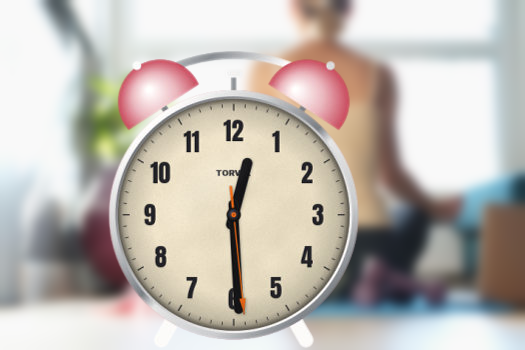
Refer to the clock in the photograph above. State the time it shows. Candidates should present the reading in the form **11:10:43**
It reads **12:29:29**
